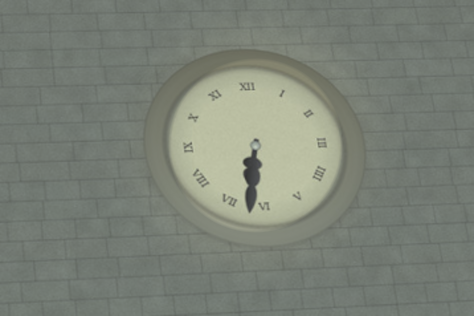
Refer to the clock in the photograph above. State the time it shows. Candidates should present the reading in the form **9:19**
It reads **6:32**
